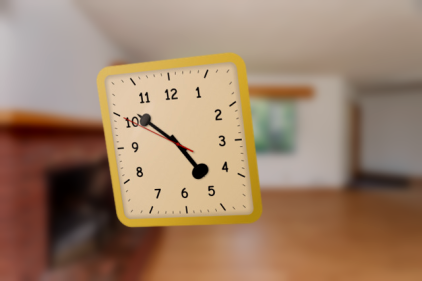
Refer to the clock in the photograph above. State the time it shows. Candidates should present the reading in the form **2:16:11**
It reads **4:51:50**
